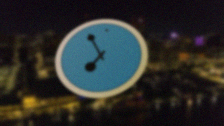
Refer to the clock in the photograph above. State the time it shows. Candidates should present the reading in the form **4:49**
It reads **6:54**
